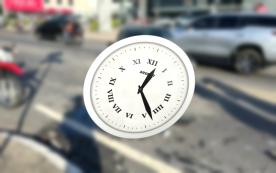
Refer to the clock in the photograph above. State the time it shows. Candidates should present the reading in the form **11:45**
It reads **12:23**
